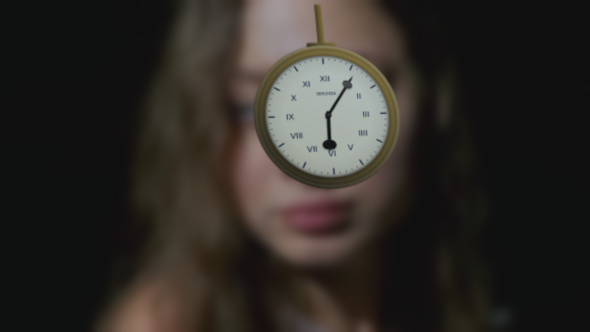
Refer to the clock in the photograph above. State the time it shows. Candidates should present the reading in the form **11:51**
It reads **6:06**
